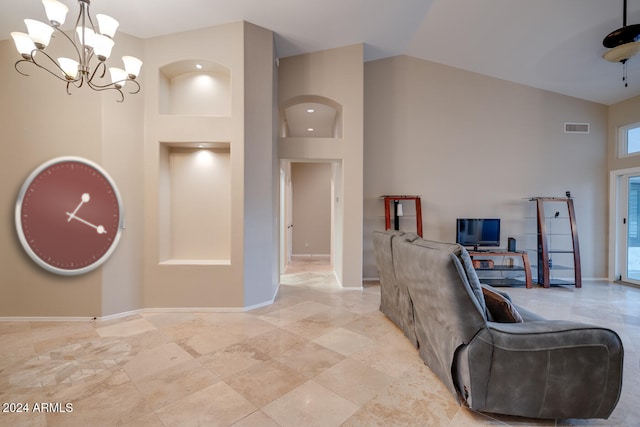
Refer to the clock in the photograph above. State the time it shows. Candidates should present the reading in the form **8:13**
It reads **1:19**
